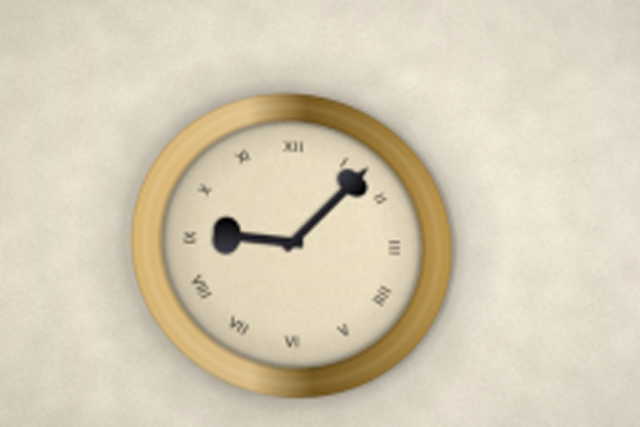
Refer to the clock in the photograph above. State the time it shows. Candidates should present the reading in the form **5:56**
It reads **9:07**
